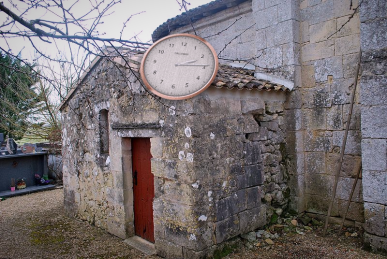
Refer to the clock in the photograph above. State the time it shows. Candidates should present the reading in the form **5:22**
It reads **2:14**
